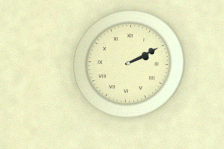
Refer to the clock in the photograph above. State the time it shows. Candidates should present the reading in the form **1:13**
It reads **2:10**
